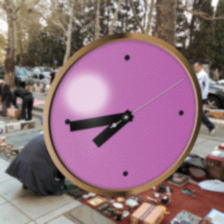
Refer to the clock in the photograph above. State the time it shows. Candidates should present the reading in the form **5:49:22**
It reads **7:44:10**
